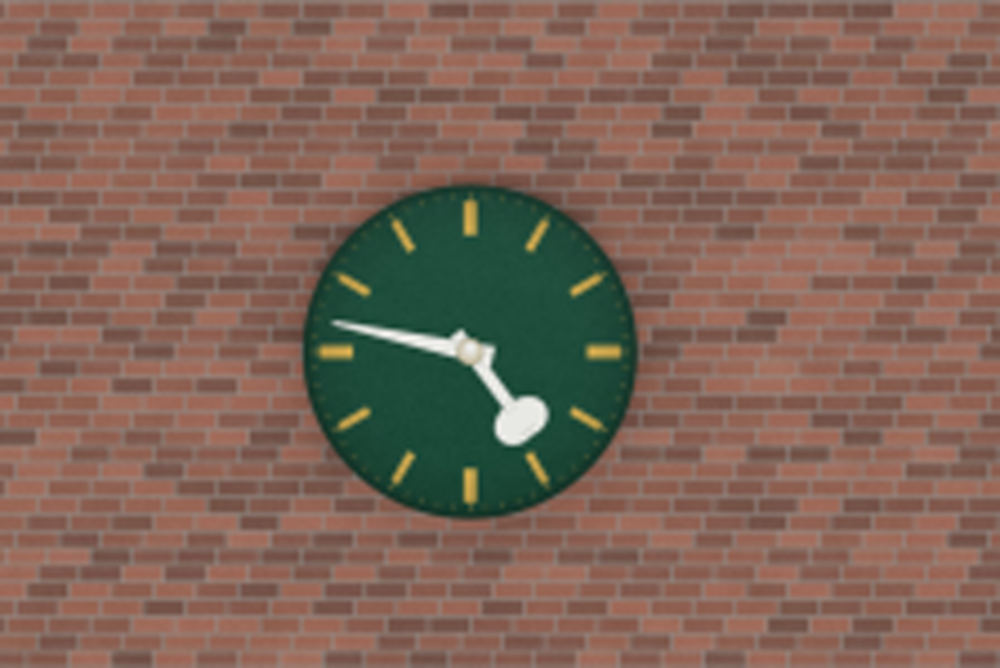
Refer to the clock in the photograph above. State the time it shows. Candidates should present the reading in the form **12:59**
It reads **4:47**
